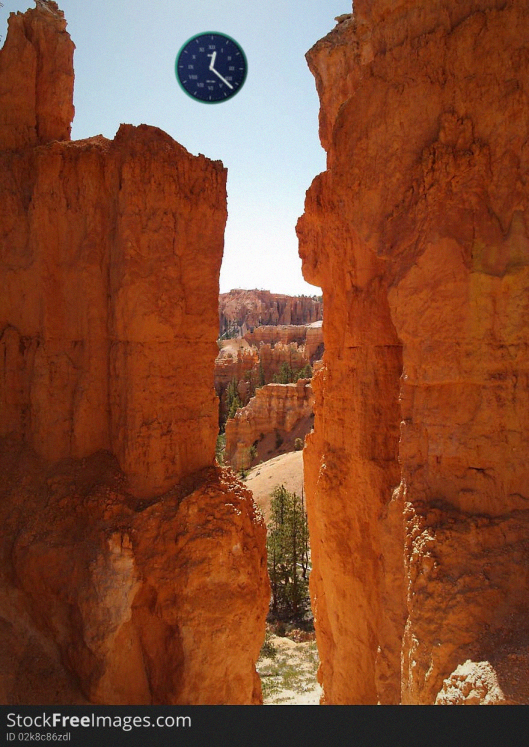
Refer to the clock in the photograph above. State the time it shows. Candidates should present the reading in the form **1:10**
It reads **12:22**
